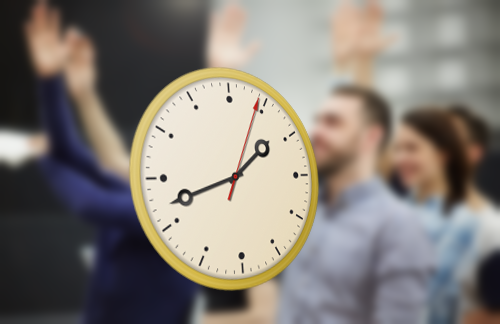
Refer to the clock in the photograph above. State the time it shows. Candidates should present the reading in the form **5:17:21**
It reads **1:42:04**
